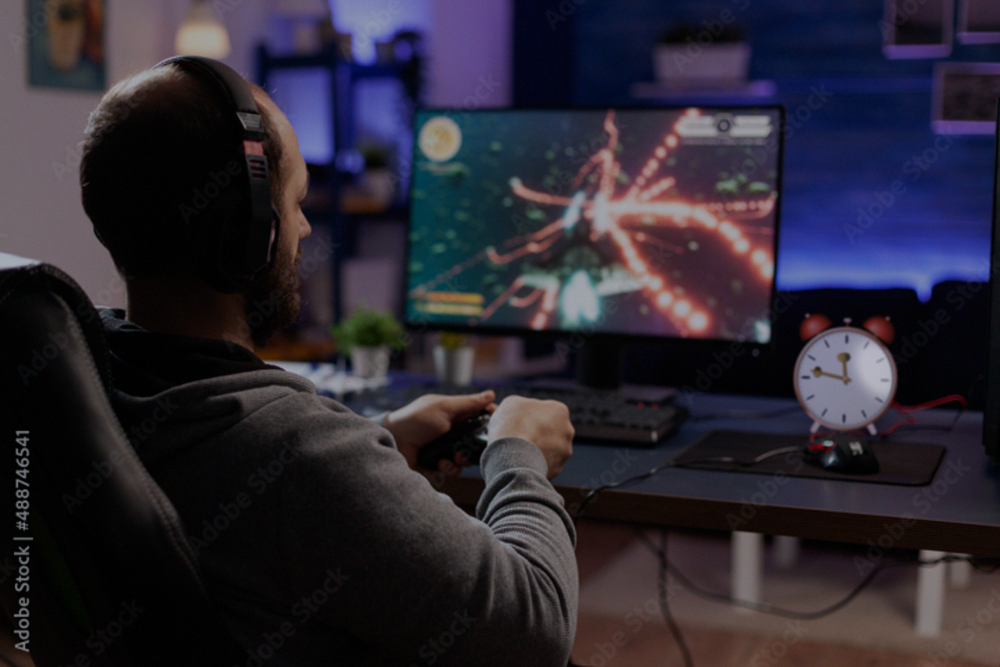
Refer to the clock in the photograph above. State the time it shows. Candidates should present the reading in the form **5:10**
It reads **11:47**
